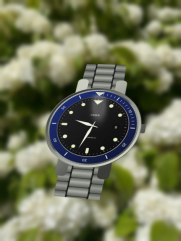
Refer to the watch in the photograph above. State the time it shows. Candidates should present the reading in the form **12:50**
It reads **9:33**
